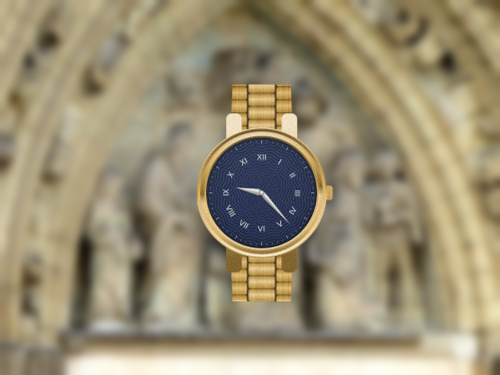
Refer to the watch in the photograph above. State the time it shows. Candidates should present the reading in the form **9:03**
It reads **9:23**
